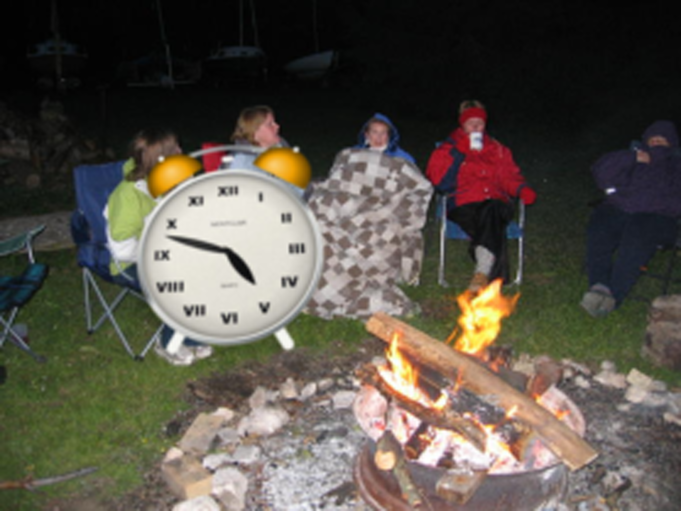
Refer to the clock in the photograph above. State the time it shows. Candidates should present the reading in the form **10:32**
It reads **4:48**
